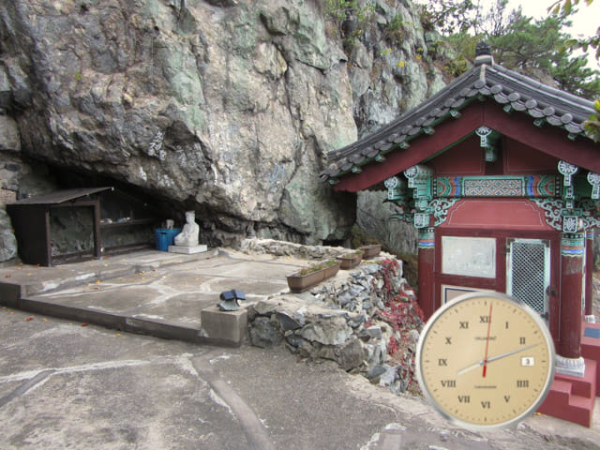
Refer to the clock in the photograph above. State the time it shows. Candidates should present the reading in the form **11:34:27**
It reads **8:12:01**
